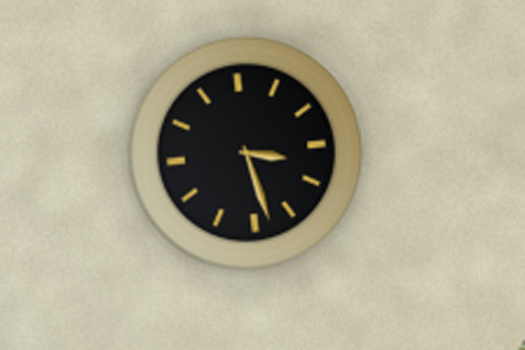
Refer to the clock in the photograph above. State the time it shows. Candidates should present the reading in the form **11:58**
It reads **3:28**
